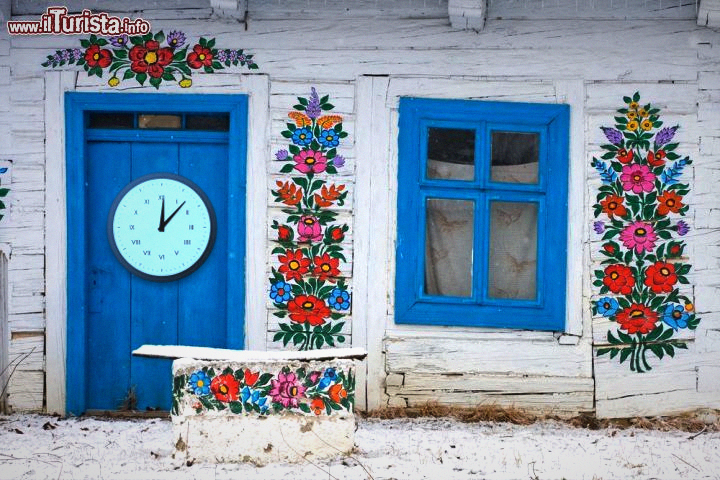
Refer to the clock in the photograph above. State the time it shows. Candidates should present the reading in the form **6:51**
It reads **12:07**
